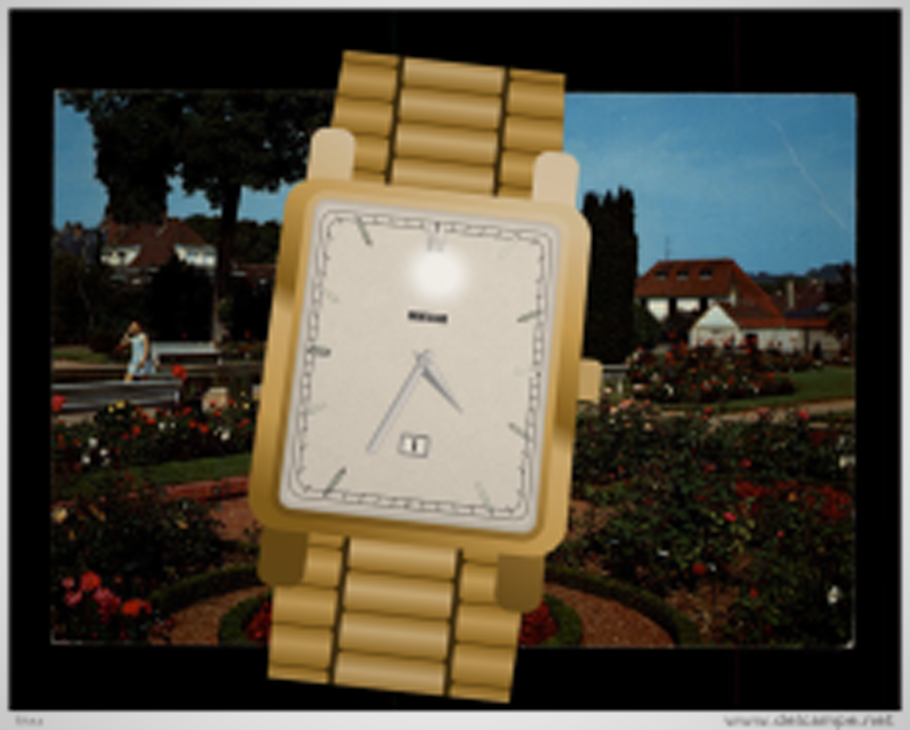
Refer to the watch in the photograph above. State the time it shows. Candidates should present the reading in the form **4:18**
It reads **4:34**
